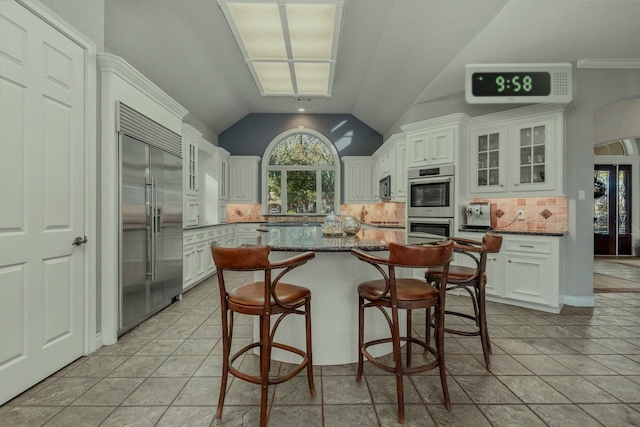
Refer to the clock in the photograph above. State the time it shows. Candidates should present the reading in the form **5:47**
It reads **9:58**
